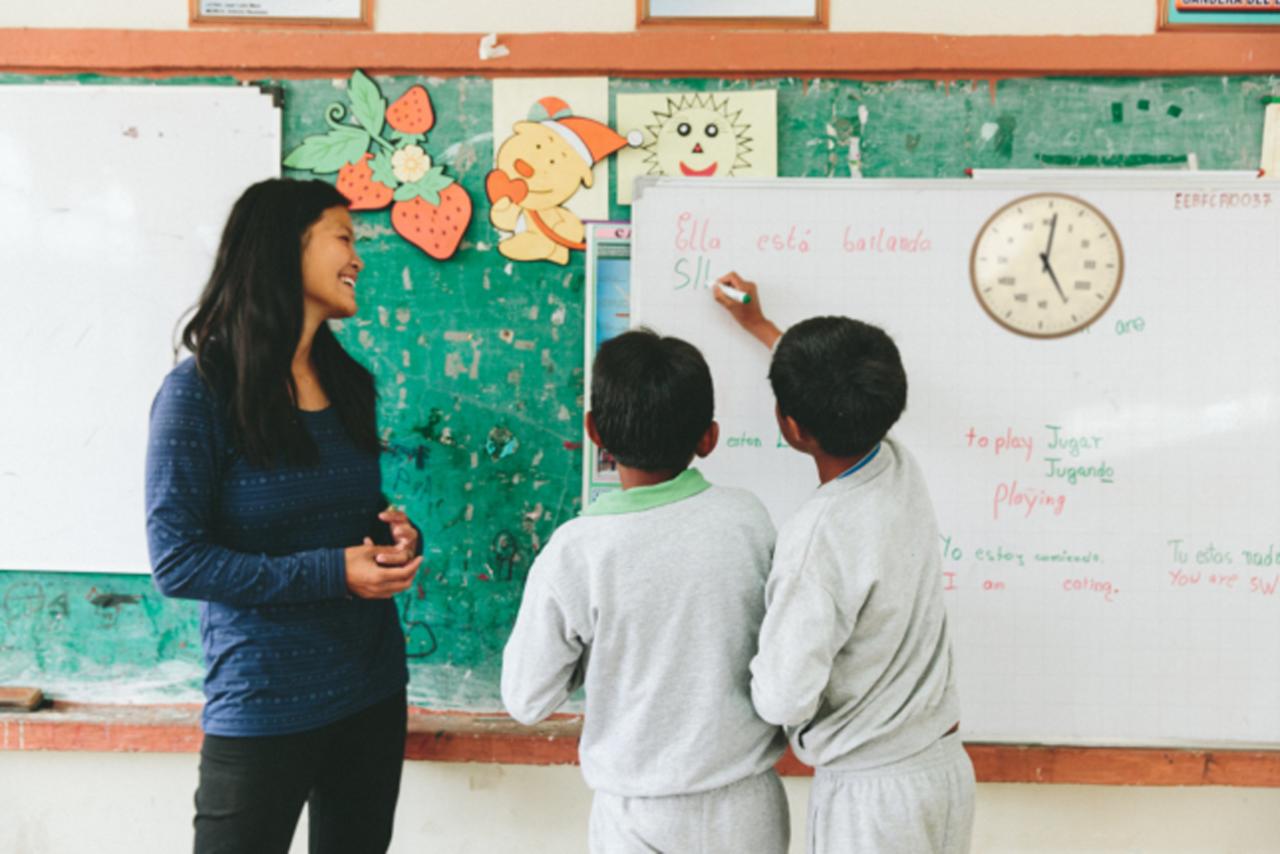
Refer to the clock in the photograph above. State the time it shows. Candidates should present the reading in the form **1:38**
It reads **5:01**
